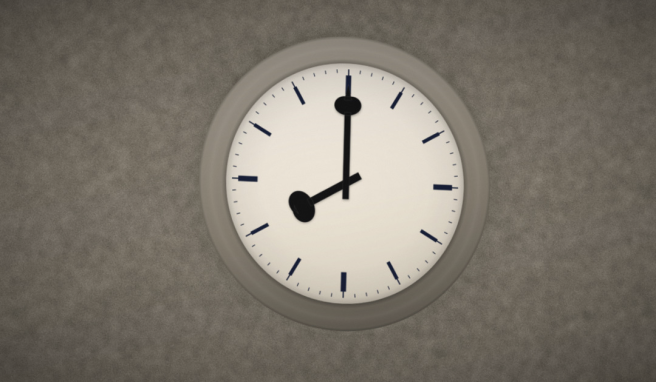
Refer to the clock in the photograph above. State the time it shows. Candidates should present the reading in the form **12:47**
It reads **8:00**
